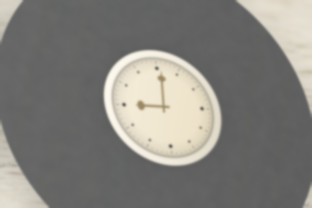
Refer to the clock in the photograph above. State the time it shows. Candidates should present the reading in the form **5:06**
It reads **9:01**
